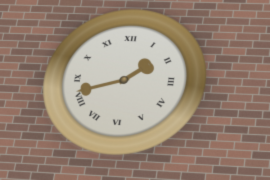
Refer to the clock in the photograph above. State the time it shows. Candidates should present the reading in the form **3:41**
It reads **1:42**
